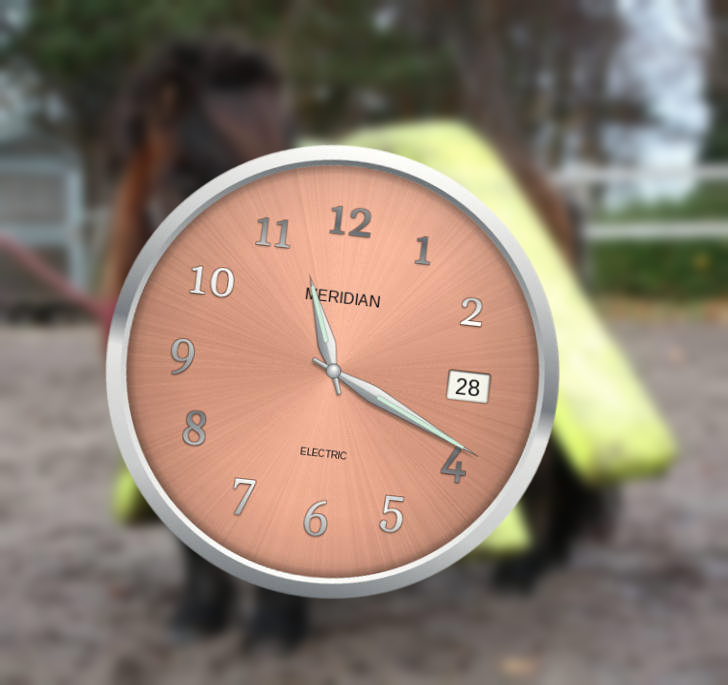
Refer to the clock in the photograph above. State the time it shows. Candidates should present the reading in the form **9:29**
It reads **11:19**
